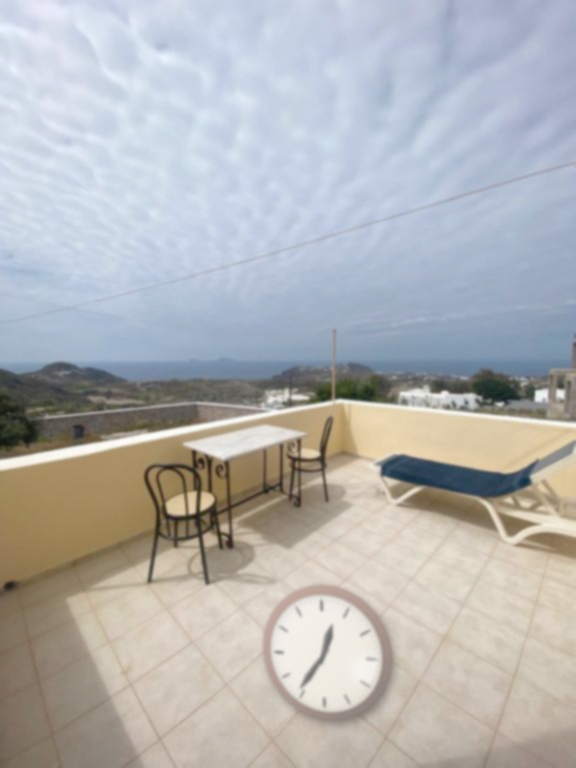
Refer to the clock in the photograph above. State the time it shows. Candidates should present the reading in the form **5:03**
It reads **12:36**
